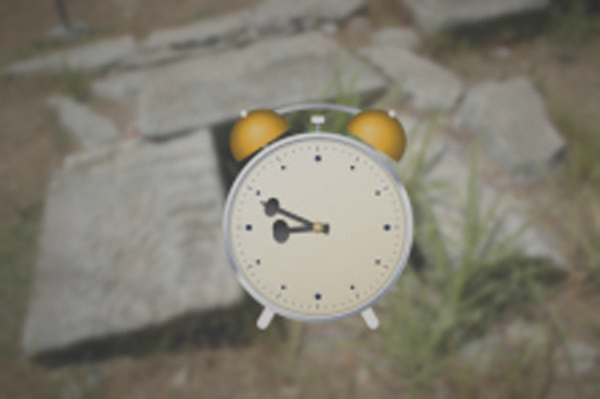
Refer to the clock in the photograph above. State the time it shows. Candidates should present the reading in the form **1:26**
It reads **8:49**
